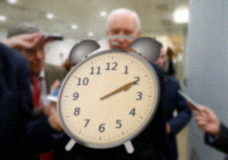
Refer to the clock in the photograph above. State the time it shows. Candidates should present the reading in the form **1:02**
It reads **2:10**
